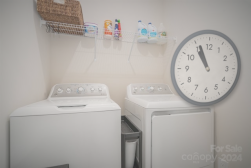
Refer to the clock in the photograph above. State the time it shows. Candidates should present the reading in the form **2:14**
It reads **10:56**
